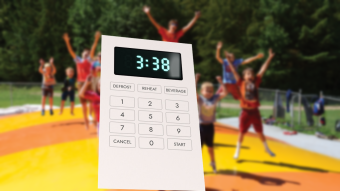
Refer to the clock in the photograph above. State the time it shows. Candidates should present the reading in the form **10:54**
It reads **3:38**
